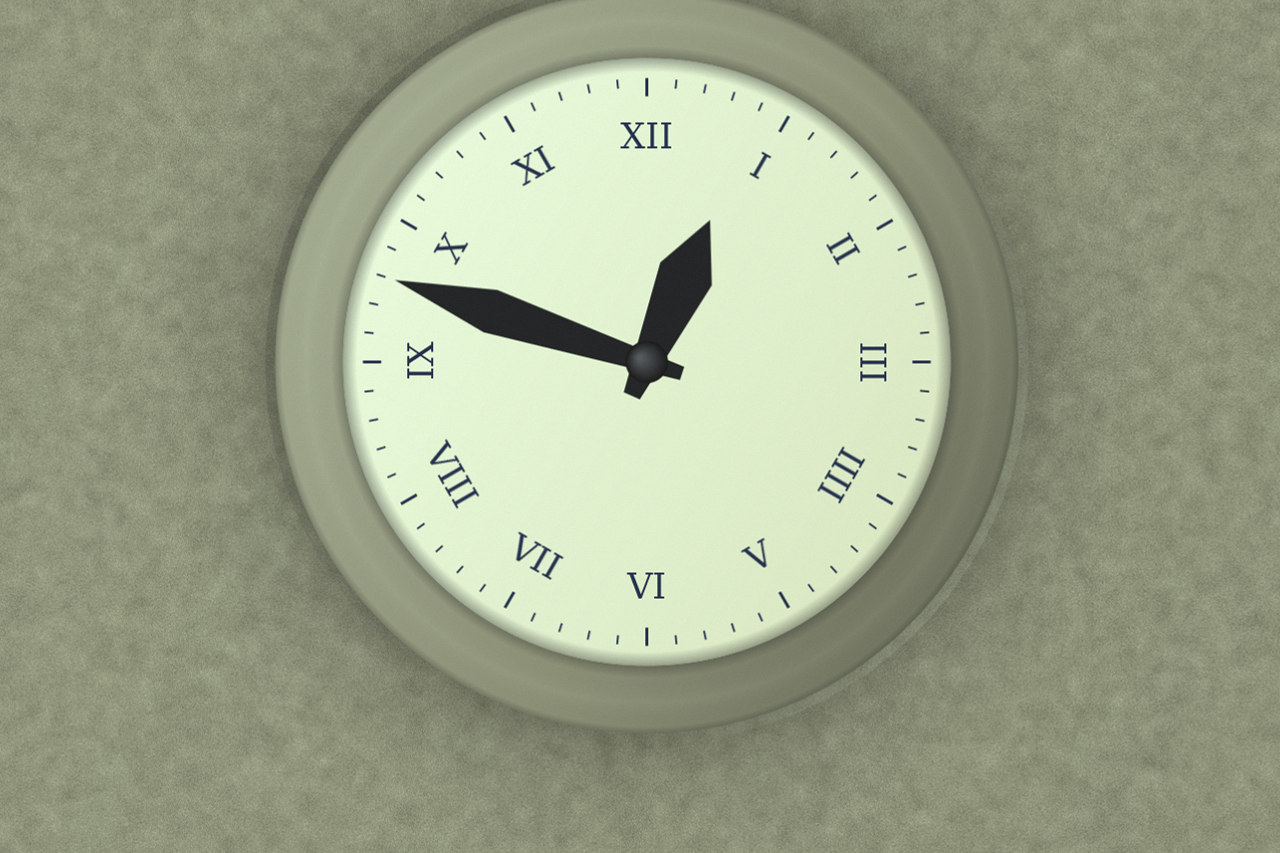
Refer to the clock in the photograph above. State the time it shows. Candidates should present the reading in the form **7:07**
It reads **12:48**
